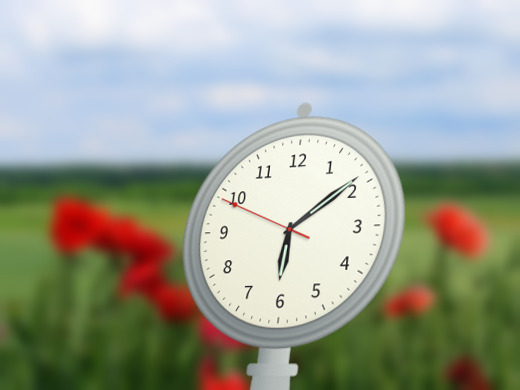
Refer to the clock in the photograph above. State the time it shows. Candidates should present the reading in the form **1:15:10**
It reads **6:08:49**
